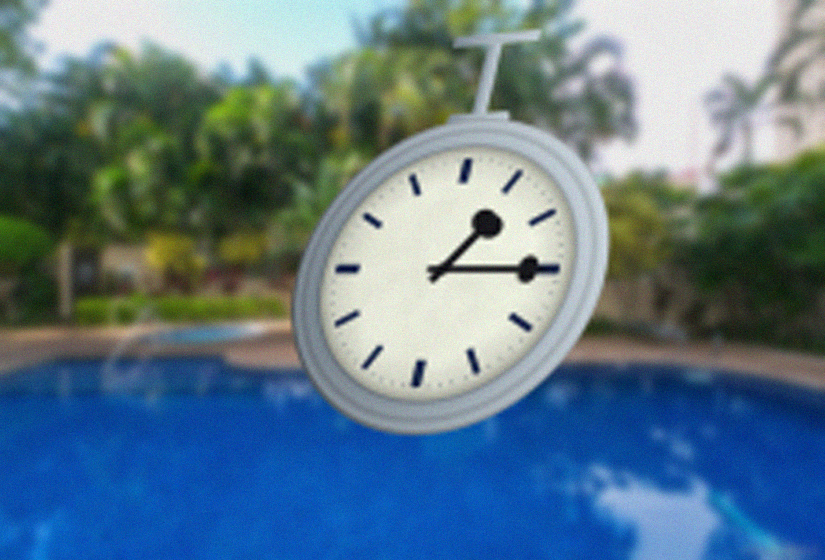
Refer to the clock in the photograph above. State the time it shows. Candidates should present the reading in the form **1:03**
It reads **1:15**
